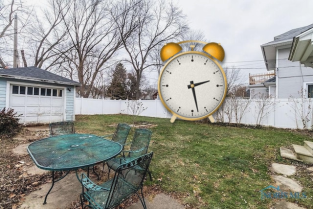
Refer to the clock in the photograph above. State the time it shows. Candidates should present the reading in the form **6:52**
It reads **2:28**
